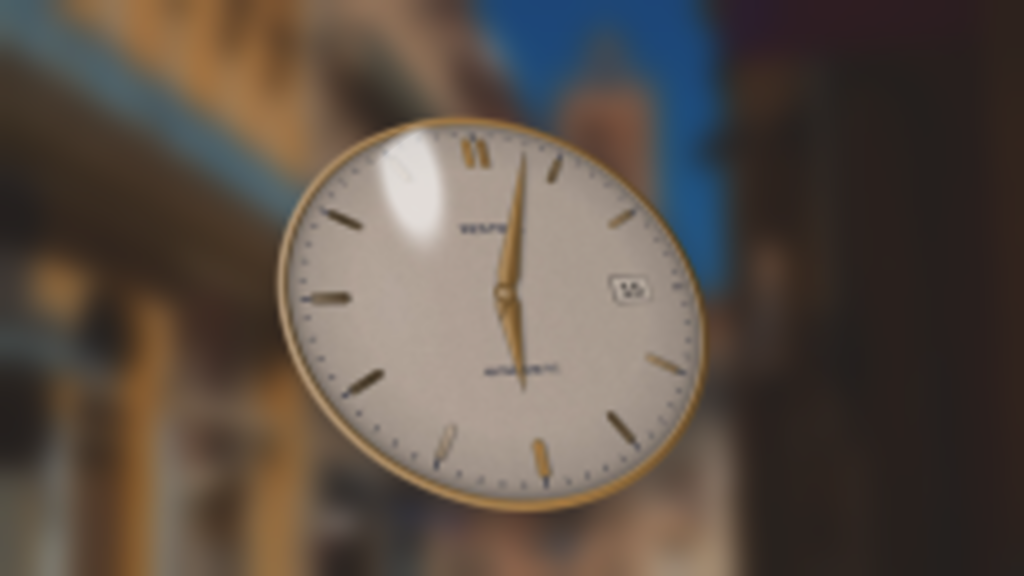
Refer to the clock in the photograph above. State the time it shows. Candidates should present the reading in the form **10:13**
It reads **6:03**
